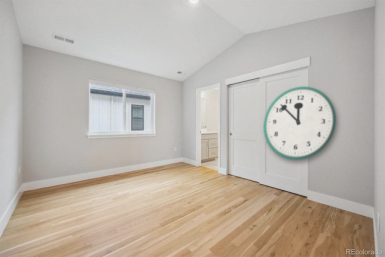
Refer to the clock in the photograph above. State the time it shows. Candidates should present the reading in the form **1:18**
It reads **11:52**
